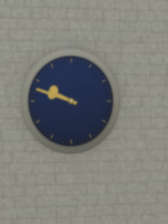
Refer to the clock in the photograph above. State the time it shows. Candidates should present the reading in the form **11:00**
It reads **9:48**
